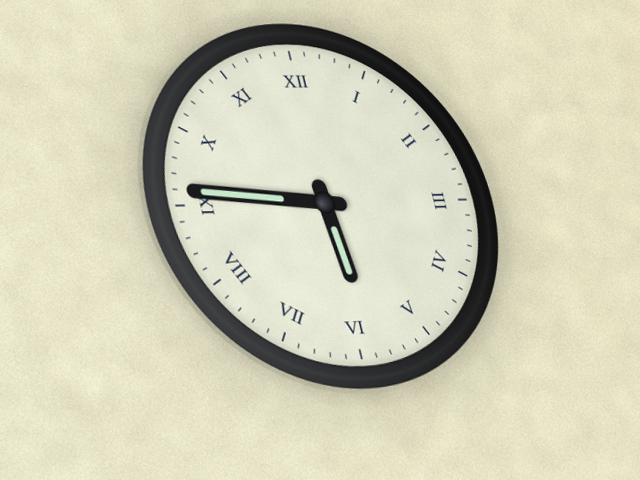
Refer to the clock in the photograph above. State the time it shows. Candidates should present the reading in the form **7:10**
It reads **5:46**
